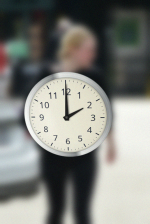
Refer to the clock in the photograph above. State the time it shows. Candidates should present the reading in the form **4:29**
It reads **2:00**
